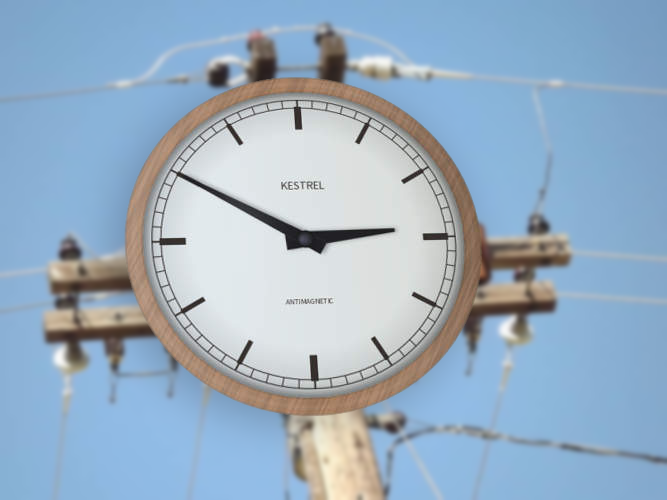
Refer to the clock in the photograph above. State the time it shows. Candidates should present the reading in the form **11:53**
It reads **2:50**
